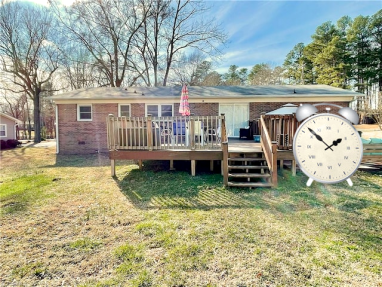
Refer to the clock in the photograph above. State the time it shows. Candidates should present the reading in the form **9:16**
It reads **1:52**
